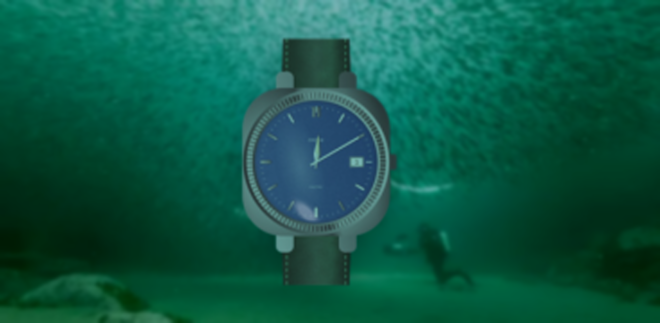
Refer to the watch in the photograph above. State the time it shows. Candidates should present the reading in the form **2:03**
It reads **12:10**
